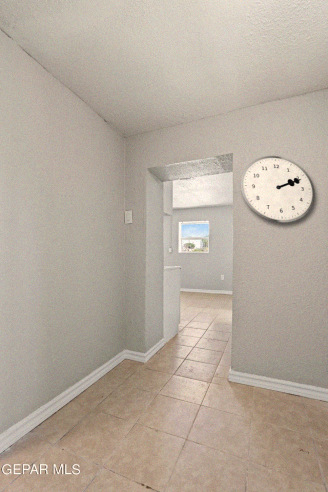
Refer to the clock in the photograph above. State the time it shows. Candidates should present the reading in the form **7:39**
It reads **2:11**
